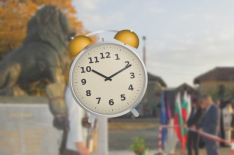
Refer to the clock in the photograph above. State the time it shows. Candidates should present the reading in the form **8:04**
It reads **10:11**
